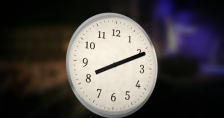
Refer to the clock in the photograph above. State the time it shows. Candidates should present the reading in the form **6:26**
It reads **8:11**
